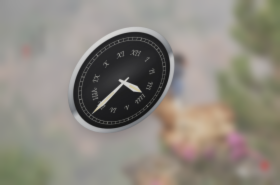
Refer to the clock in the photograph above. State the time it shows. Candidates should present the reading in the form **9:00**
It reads **3:35**
